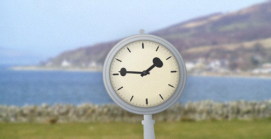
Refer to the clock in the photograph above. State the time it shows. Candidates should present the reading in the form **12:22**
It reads **1:46**
